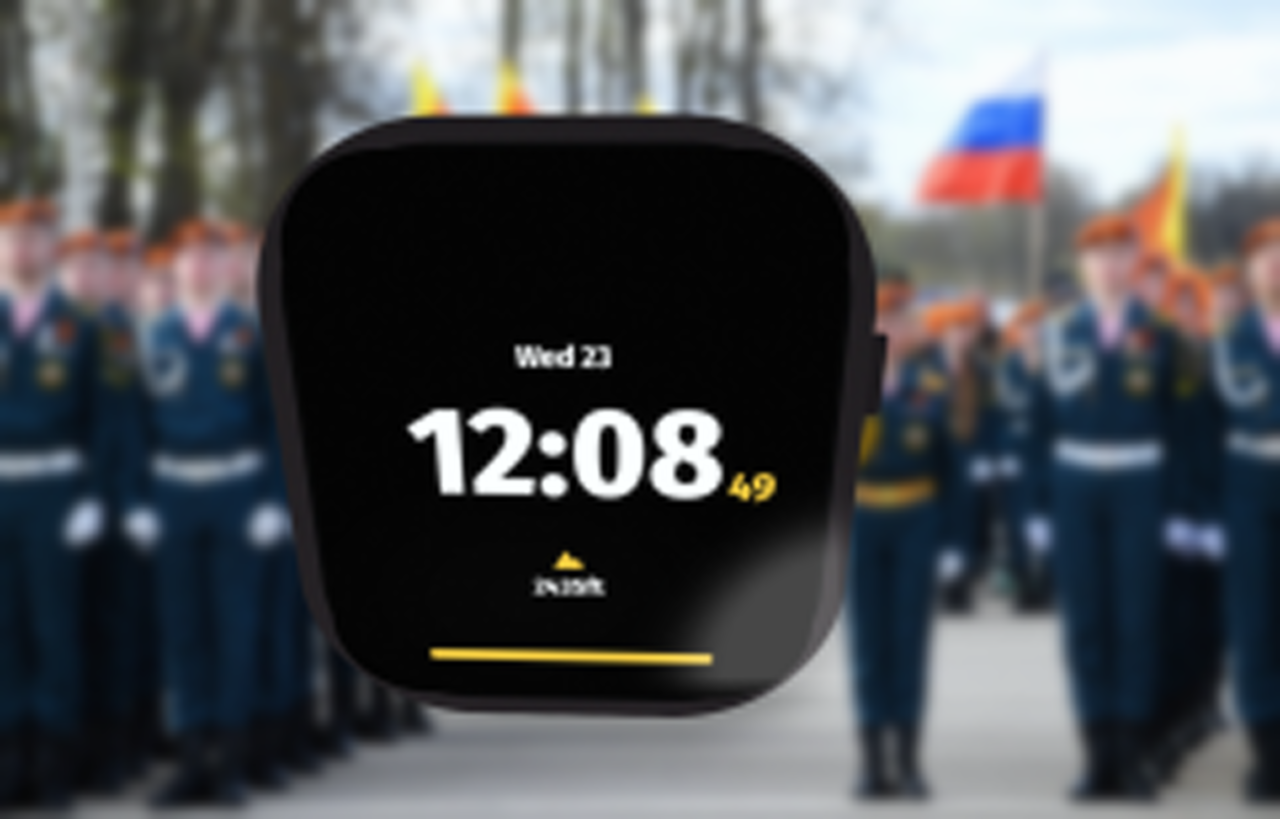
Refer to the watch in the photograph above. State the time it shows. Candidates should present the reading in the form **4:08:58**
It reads **12:08:49**
